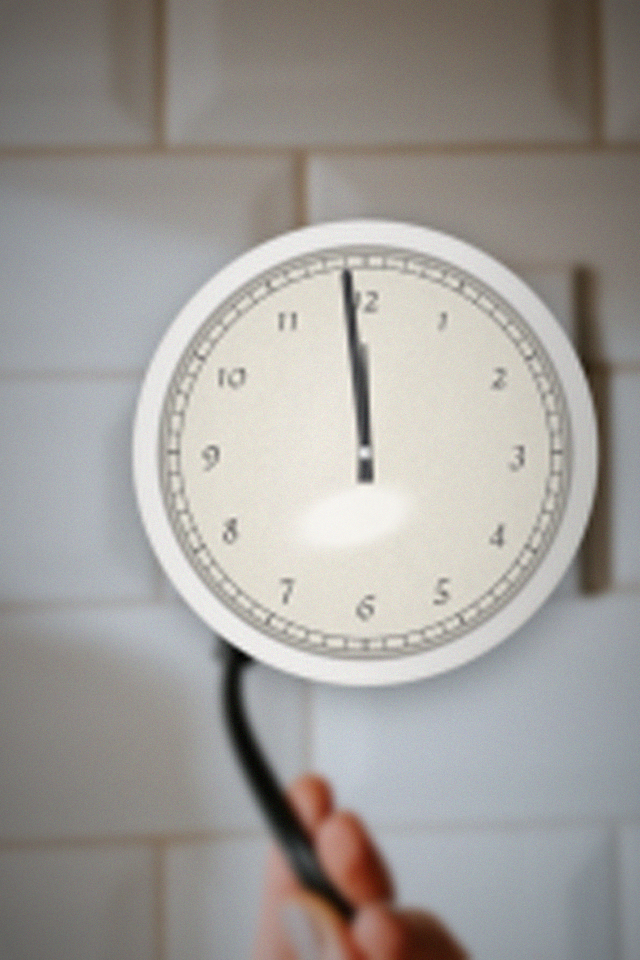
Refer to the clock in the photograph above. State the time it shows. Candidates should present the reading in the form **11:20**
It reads **11:59**
